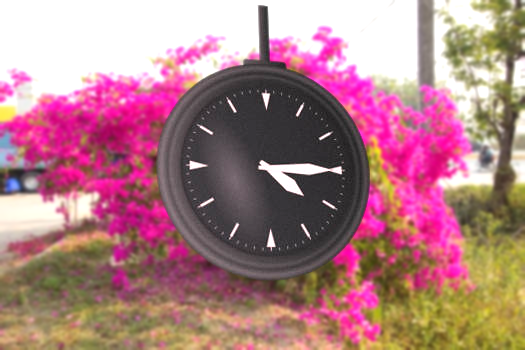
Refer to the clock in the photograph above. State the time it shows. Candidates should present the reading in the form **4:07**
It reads **4:15**
